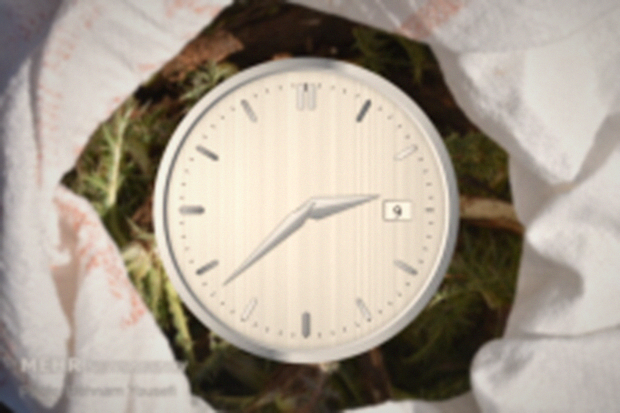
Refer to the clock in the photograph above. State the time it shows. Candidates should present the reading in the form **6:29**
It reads **2:38**
